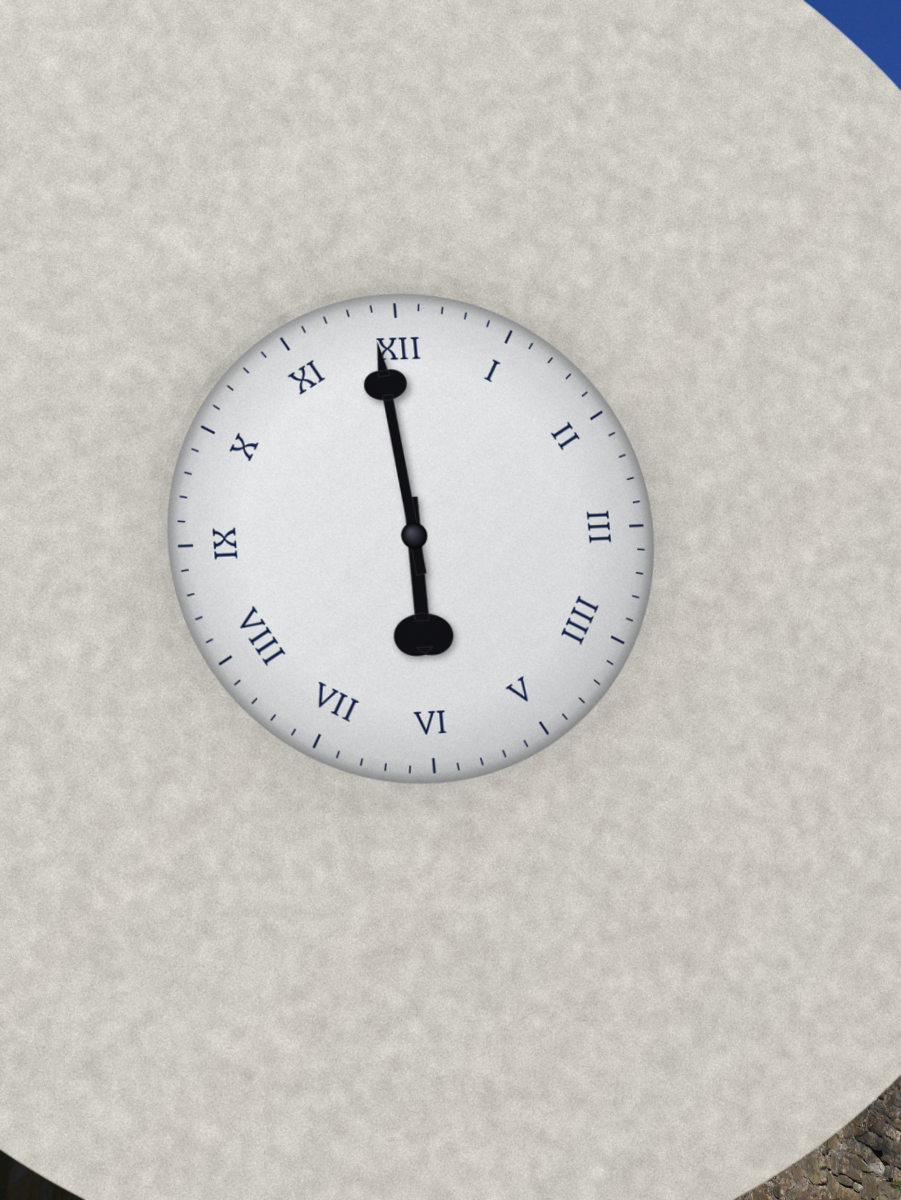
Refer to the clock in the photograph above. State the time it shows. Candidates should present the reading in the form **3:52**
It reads **5:59**
